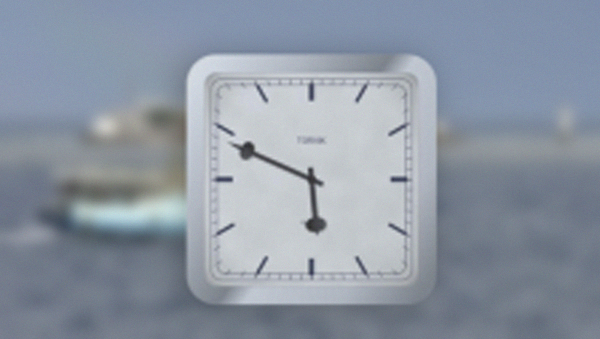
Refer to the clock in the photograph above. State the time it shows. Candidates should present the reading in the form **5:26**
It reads **5:49**
